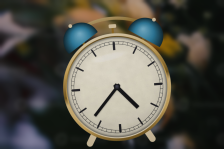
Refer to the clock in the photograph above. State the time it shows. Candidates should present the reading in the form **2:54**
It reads **4:37**
